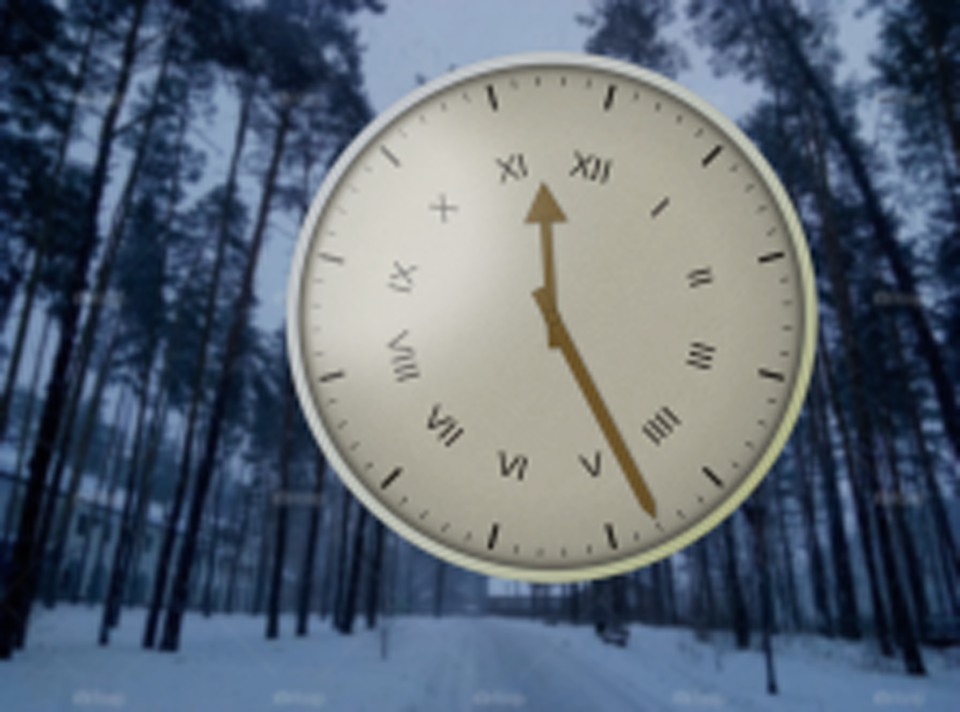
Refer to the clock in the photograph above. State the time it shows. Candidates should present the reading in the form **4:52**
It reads **11:23**
